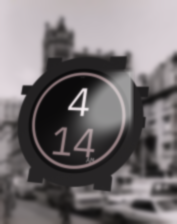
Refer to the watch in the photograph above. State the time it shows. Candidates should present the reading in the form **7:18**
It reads **4:14**
